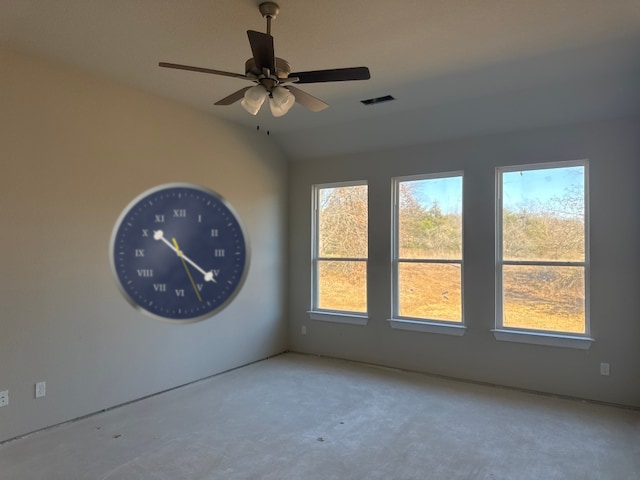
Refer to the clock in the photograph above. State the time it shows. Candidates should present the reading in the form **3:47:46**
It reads **10:21:26**
